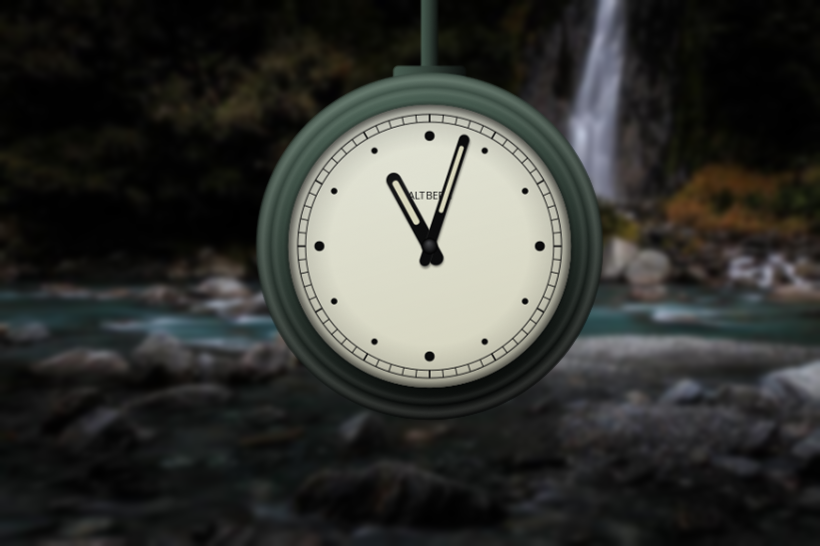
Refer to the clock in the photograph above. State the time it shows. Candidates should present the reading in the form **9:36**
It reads **11:03**
